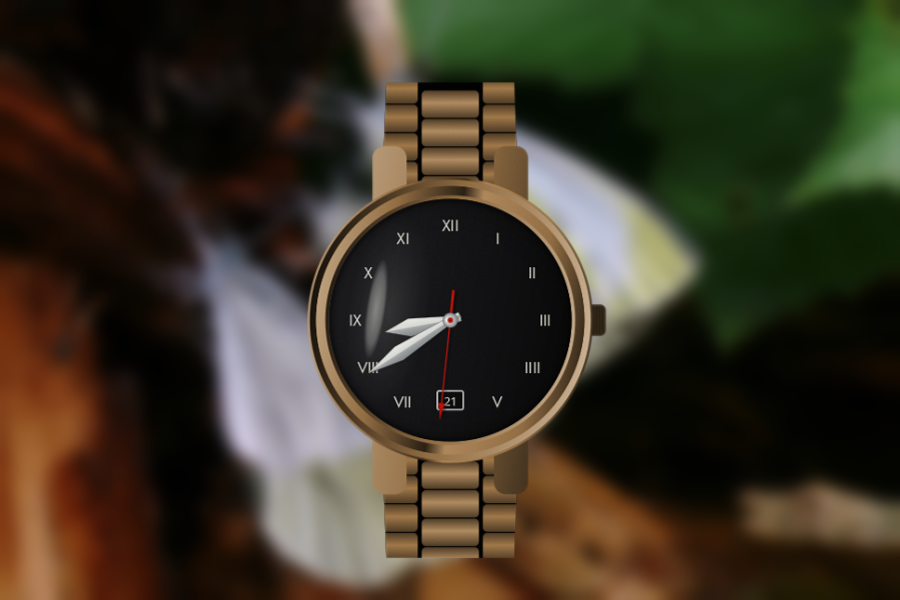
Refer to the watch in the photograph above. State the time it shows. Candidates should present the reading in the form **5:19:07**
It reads **8:39:31**
